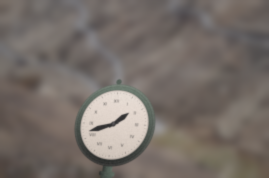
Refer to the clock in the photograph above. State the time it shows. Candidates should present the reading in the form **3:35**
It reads **1:42**
